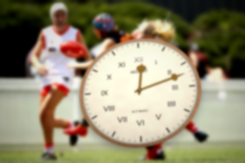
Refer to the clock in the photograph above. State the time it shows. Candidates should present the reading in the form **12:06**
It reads **12:12**
